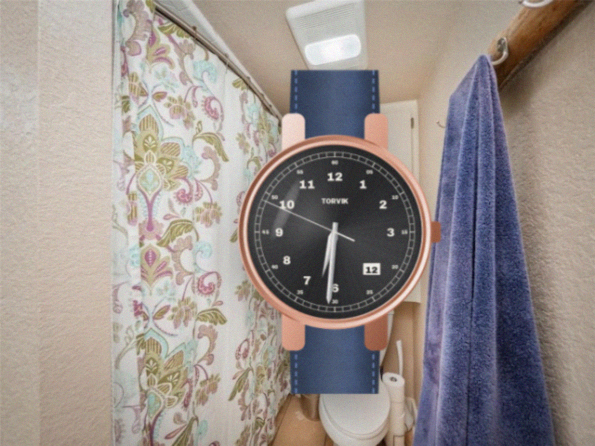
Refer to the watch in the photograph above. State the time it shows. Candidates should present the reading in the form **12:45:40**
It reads **6:30:49**
